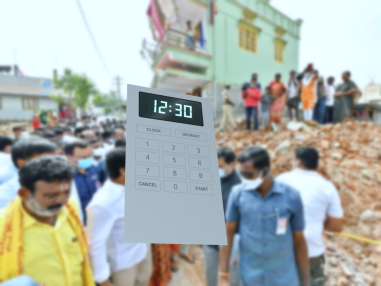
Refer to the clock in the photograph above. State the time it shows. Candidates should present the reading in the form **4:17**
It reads **12:30**
